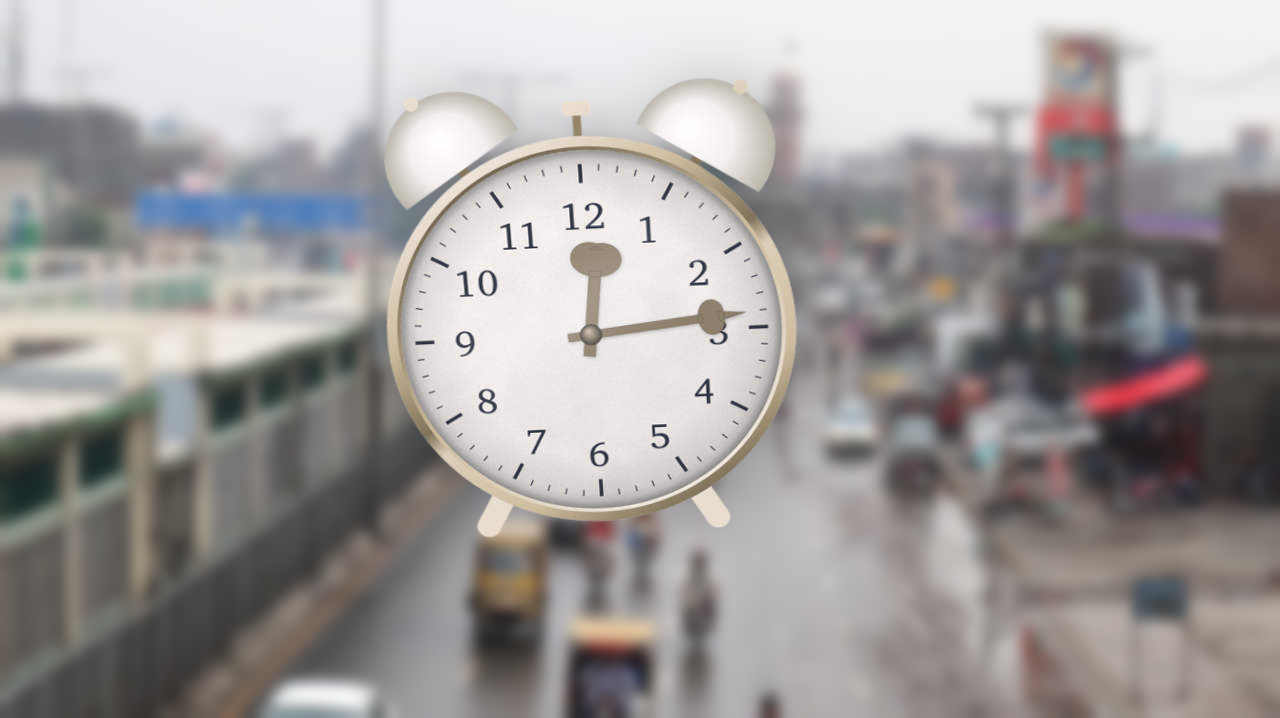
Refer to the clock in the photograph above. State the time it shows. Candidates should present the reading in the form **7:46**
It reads **12:14**
